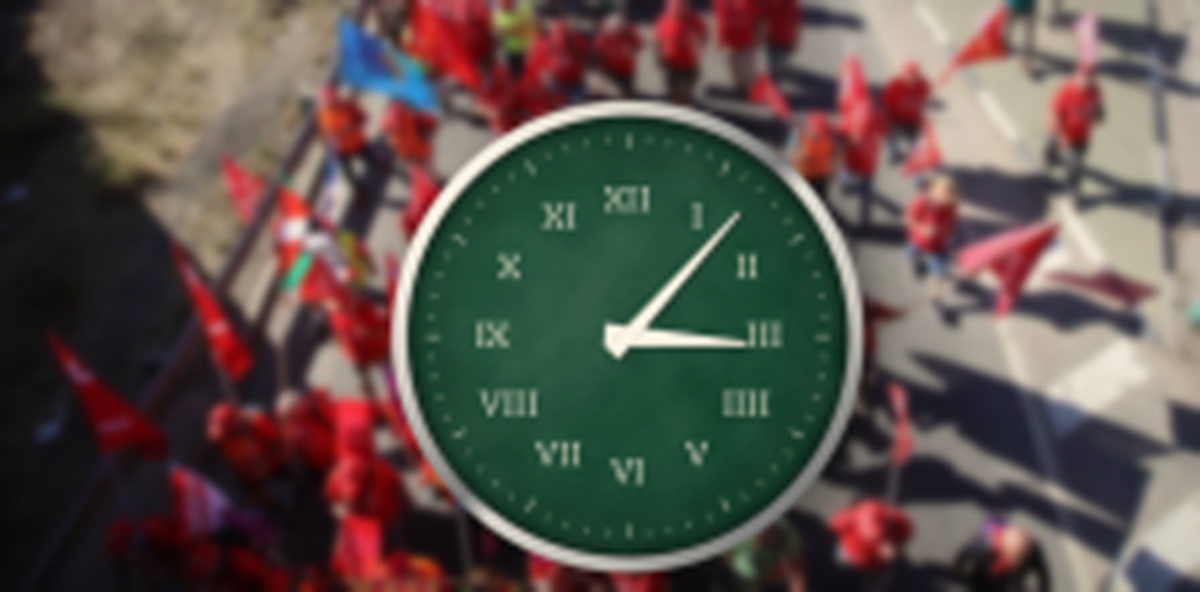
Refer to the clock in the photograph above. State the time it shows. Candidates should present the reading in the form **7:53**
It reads **3:07**
